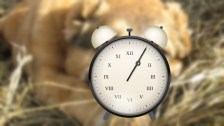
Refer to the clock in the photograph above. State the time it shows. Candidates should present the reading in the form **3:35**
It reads **1:05**
